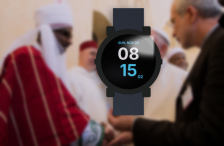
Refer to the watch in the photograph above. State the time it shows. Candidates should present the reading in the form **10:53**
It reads **8:15**
